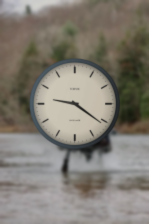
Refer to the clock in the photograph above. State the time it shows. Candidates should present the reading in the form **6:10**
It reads **9:21**
